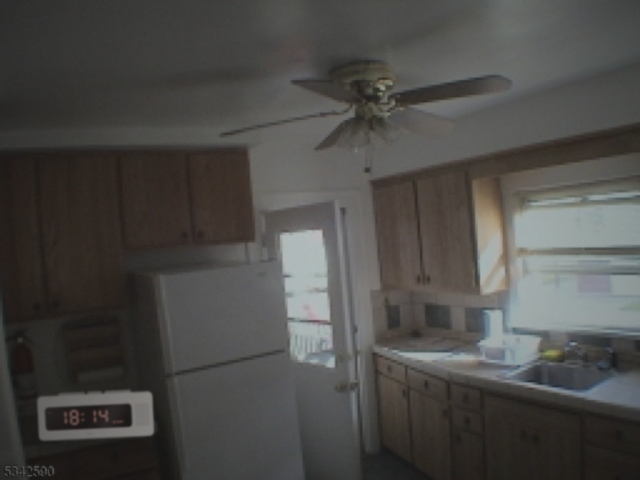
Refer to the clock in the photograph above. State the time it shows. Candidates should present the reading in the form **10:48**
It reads **18:14**
